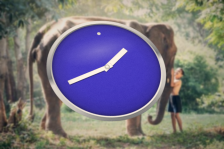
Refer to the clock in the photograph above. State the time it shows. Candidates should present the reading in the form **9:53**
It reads **1:42**
